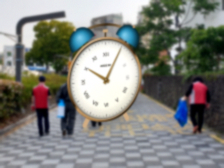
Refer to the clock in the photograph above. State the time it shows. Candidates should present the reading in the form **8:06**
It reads **10:05**
